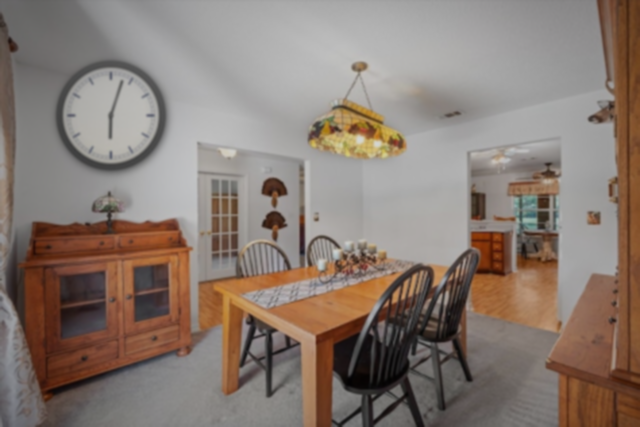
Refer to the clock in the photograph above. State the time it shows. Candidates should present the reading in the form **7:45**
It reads **6:03**
